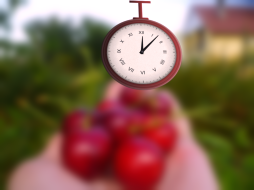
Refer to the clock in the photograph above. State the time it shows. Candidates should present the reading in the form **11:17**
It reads **12:07**
